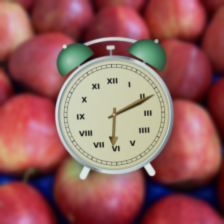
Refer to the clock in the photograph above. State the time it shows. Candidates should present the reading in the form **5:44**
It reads **6:11**
